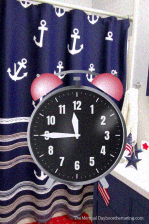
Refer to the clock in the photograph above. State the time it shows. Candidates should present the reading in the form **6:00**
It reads **11:45**
